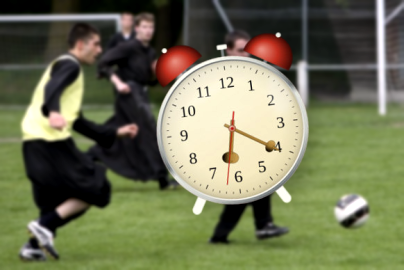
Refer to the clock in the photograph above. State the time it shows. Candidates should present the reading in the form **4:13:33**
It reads **6:20:32**
